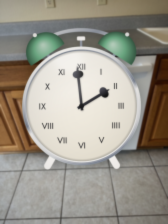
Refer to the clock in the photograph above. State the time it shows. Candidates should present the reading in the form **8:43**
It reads **1:59**
